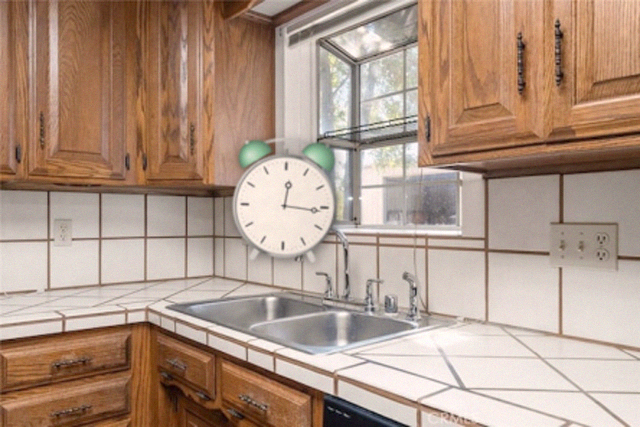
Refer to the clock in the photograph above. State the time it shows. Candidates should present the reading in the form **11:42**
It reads **12:16**
